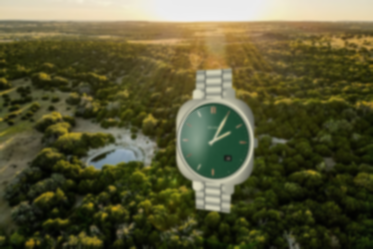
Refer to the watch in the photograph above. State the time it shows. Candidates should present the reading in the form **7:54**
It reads **2:05**
